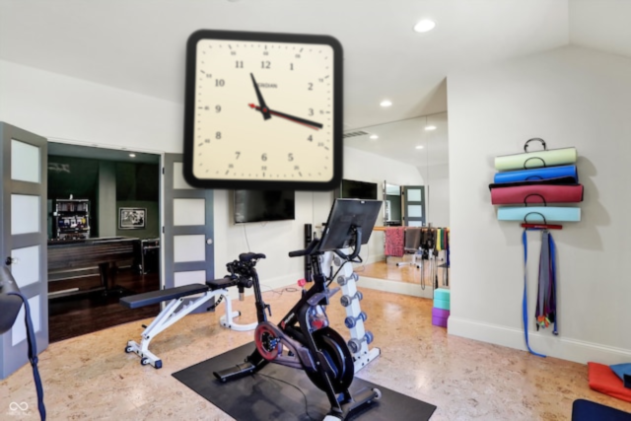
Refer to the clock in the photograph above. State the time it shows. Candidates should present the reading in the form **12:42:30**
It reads **11:17:18**
